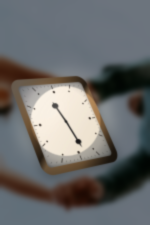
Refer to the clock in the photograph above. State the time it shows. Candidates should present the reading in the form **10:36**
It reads **11:28**
